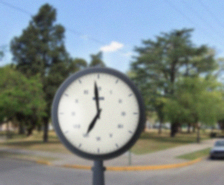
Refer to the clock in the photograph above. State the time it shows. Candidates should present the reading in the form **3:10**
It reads **6:59**
